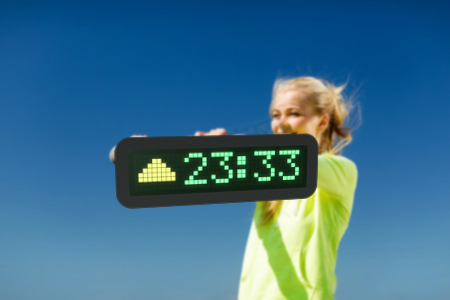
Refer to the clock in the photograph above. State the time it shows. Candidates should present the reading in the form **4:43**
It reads **23:33**
